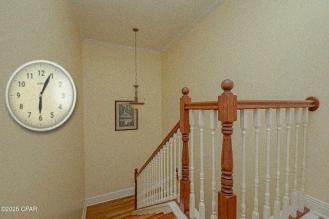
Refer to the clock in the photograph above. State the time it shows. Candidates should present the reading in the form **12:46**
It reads **6:04**
